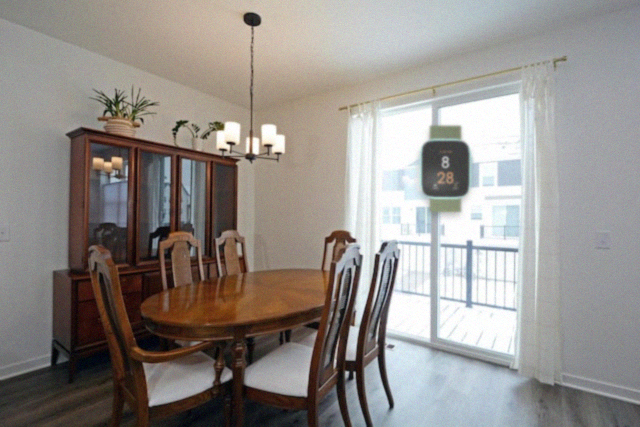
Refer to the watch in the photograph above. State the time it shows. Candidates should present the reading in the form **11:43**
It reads **8:28**
